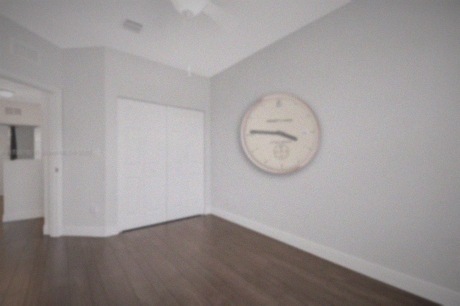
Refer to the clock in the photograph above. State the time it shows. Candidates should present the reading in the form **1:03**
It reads **3:46**
